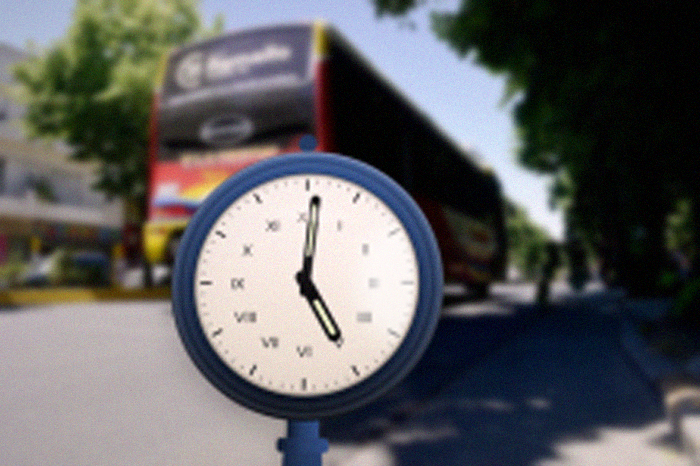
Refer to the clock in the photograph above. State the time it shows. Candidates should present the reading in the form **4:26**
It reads **5:01**
